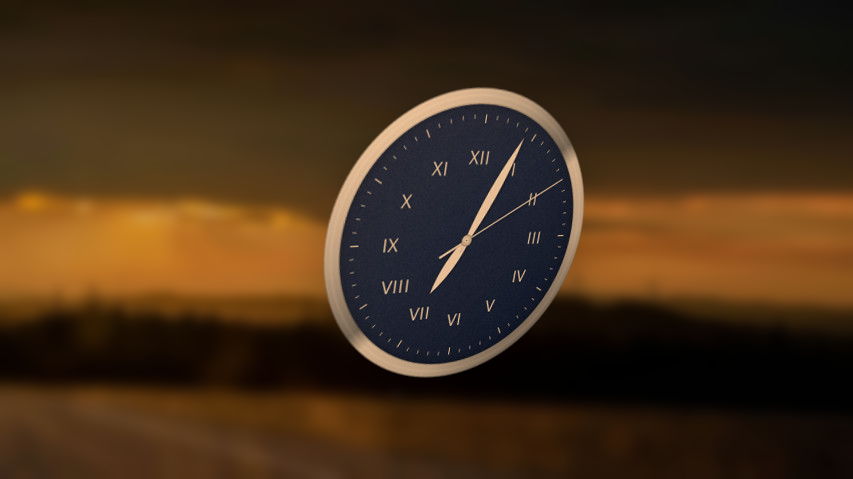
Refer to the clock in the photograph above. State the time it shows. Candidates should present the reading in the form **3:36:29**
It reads **7:04:10**
